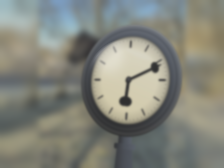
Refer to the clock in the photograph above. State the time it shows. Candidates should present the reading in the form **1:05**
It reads **6:11**
